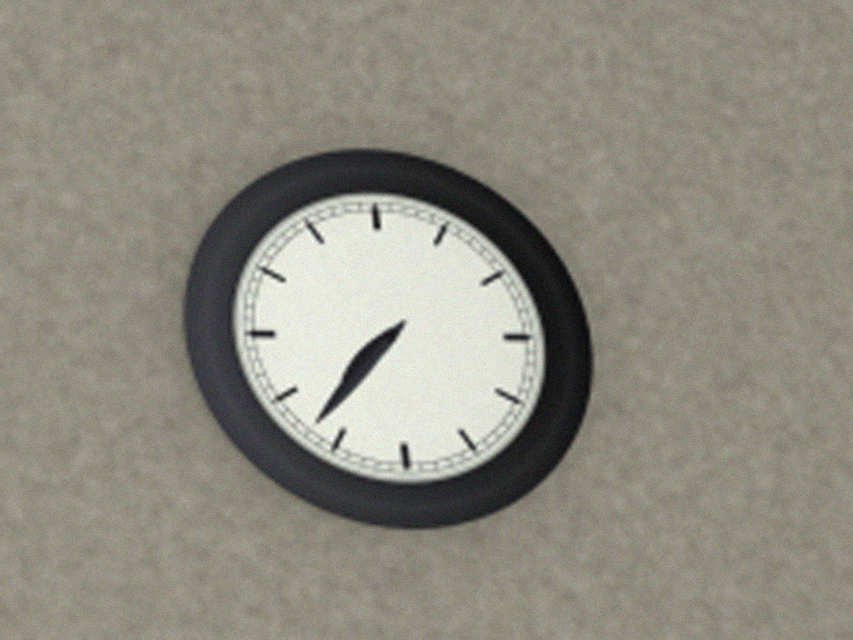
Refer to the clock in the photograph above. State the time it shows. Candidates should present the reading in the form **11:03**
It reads **7:37**
